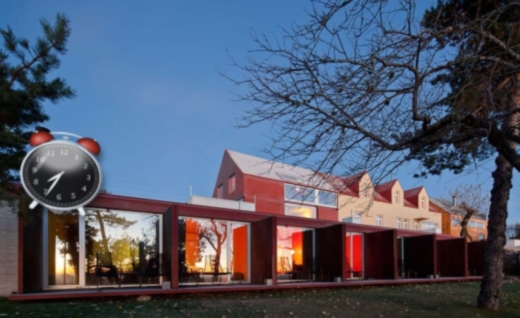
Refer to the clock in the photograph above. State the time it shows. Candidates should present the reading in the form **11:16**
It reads **7:34**
